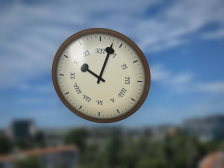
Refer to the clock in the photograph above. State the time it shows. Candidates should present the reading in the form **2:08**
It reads **10:03**
